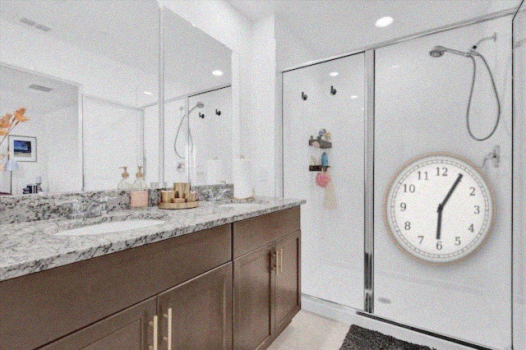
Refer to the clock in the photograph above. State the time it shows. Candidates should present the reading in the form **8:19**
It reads **6:05**
